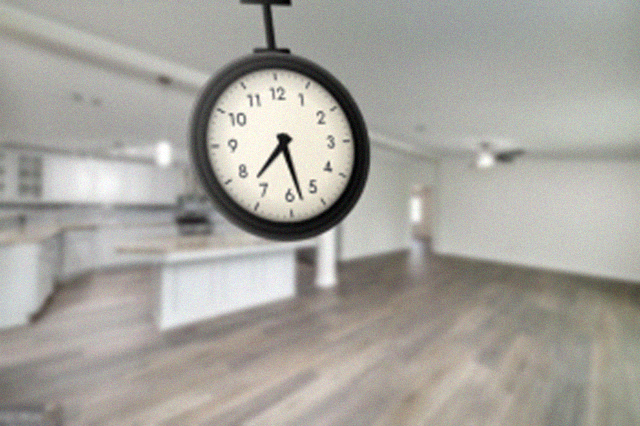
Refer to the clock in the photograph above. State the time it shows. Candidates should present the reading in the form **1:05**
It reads **7:28**
